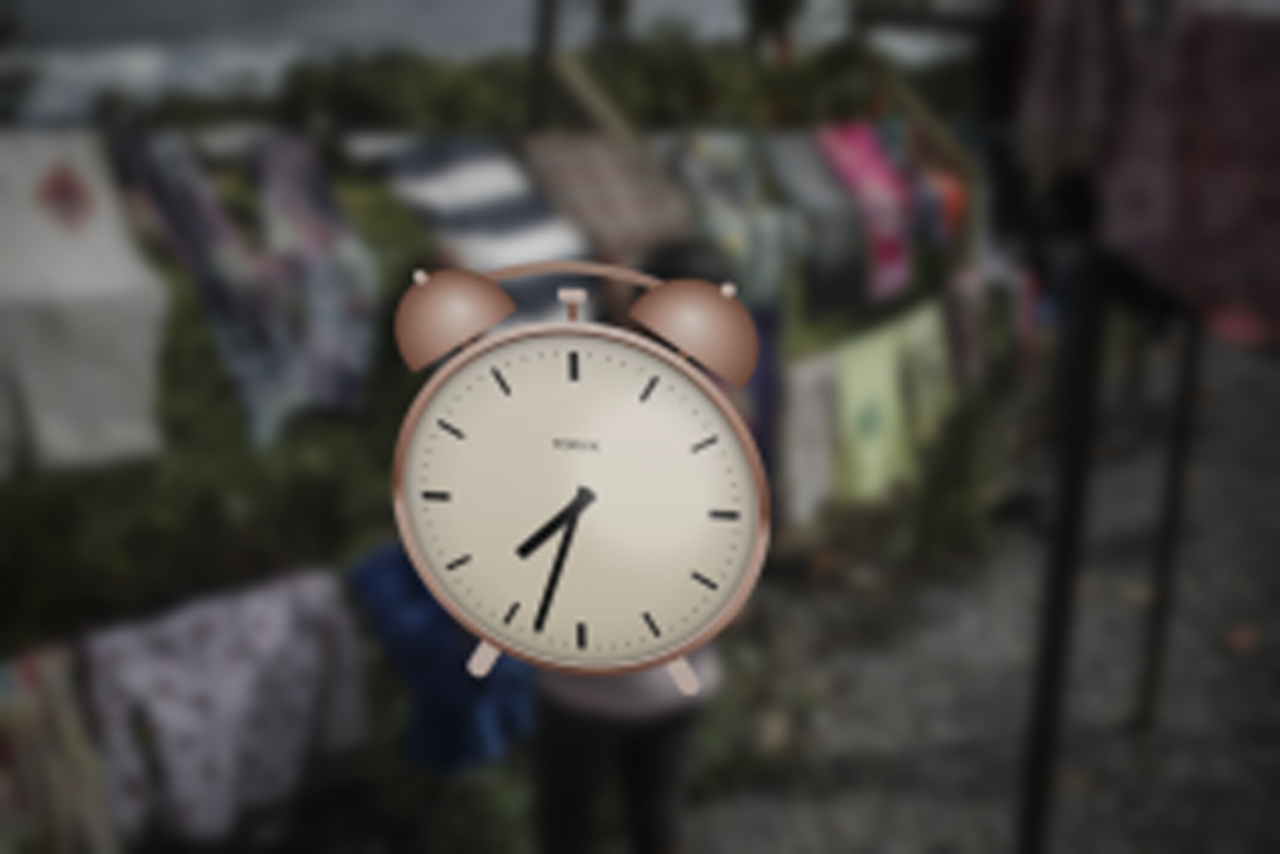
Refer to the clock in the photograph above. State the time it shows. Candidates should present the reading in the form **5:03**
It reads **7:33**
